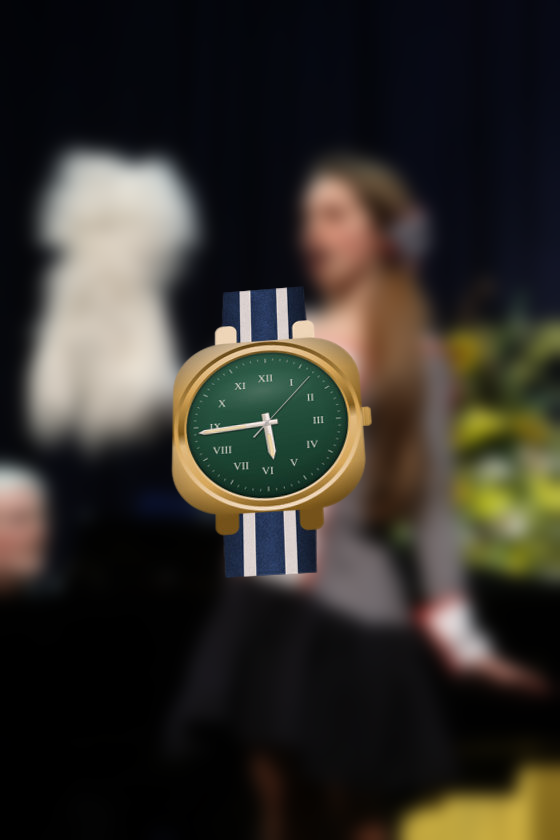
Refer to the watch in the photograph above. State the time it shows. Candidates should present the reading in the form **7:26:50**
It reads **5:44:07**
